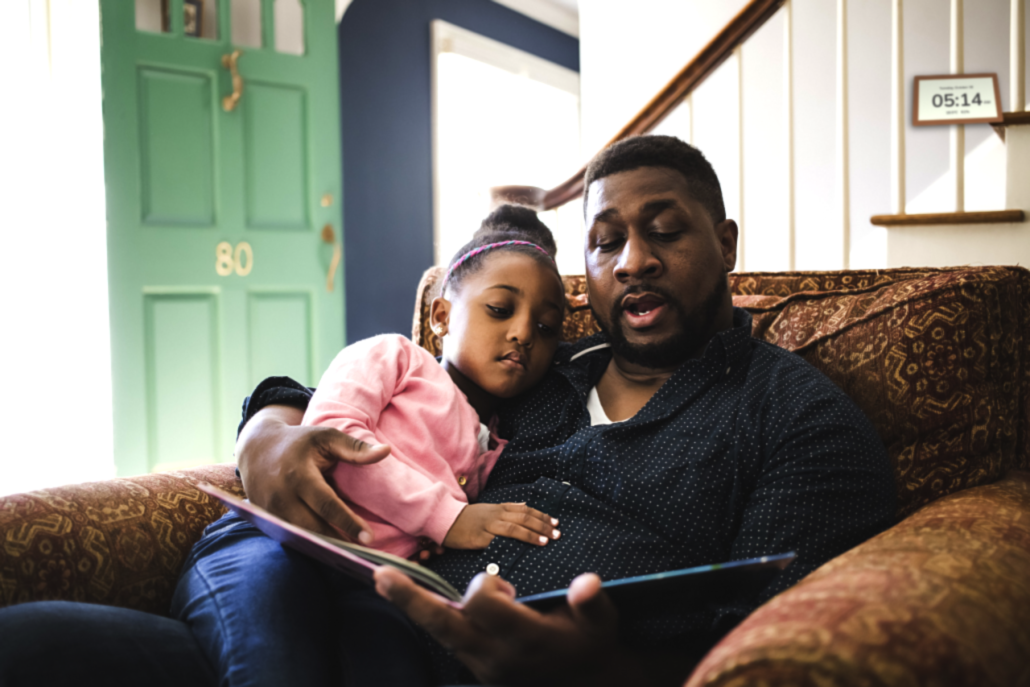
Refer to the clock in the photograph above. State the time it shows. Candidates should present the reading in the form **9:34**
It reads **5:14**
